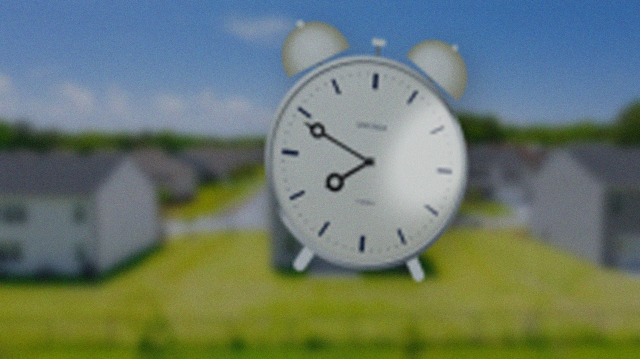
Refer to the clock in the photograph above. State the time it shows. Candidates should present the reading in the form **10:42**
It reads **7:49**
